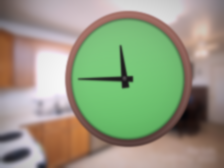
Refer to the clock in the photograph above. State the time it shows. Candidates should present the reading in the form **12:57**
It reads **11:45**
